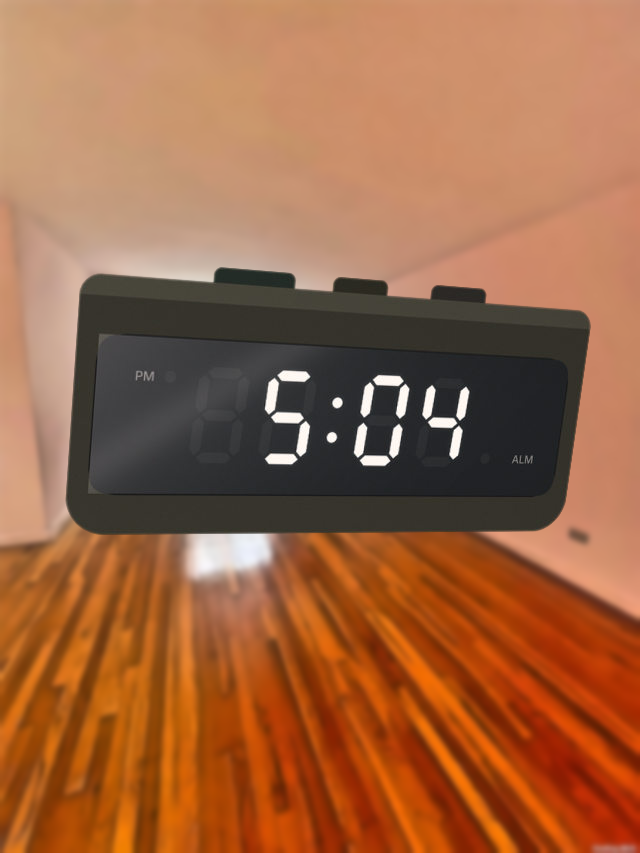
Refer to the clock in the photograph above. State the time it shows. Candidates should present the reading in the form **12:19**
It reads **5:04**
